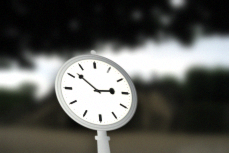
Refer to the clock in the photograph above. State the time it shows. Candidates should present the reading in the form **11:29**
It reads **2:52**
